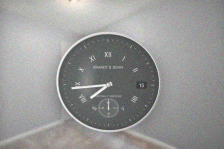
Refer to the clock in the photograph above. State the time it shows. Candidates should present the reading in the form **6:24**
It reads **7:44**
